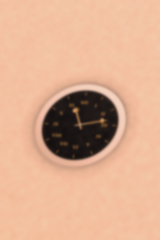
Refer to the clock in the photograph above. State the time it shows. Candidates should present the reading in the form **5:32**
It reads **11:13**
